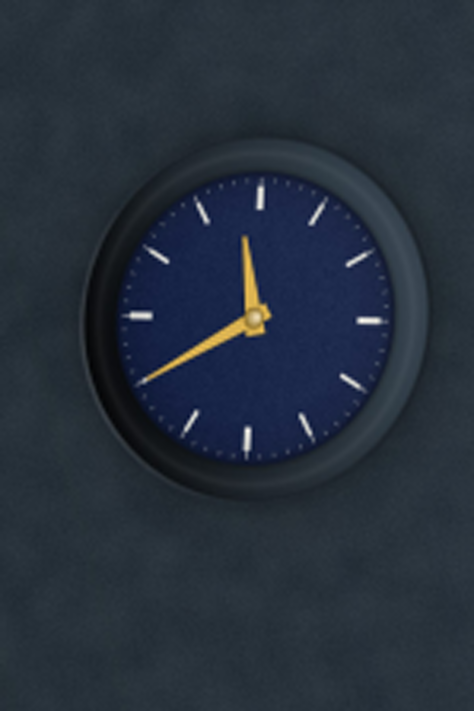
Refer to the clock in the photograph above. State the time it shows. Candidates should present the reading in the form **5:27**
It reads **11:40**
